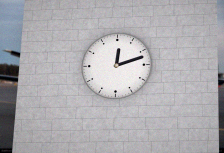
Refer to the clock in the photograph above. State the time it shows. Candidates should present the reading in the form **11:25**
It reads **12:12**
